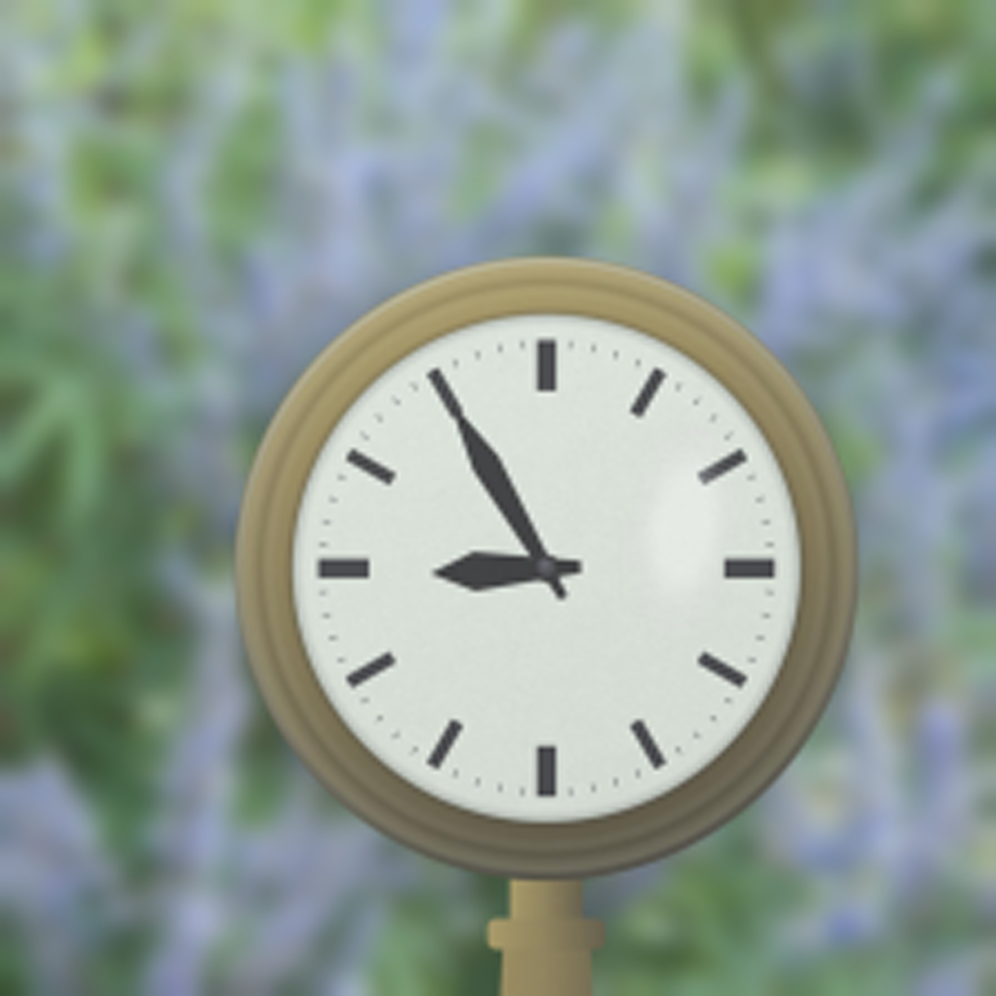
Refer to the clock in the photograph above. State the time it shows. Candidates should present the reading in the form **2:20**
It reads **8:55**
